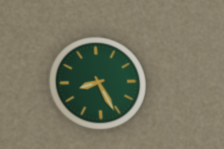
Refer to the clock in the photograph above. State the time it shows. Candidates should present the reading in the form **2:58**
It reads **8:26**
